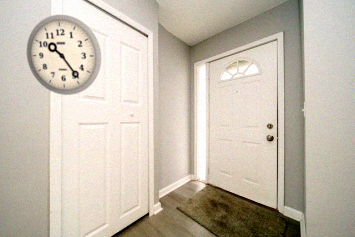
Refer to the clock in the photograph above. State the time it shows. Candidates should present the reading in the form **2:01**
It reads **10:24**
